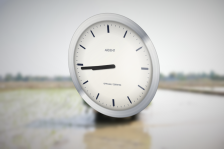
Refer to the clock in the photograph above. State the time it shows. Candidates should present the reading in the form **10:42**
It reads **8:44**
